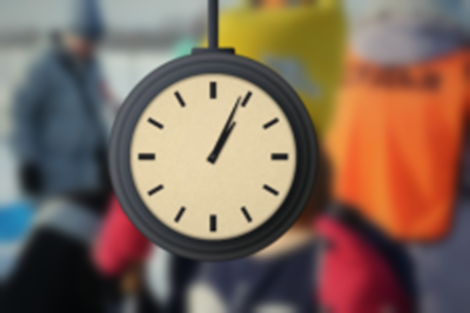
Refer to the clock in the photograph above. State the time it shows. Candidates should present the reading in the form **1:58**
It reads **1:04**
